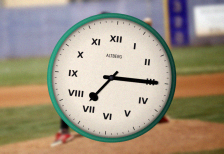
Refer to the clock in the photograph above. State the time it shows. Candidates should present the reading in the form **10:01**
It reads **7:15**
